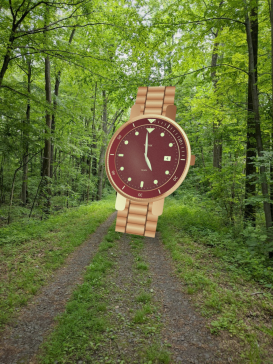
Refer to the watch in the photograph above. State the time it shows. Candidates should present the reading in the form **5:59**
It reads **4:59**
